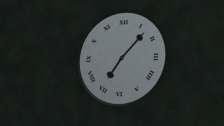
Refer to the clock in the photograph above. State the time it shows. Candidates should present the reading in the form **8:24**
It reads **7:07**
